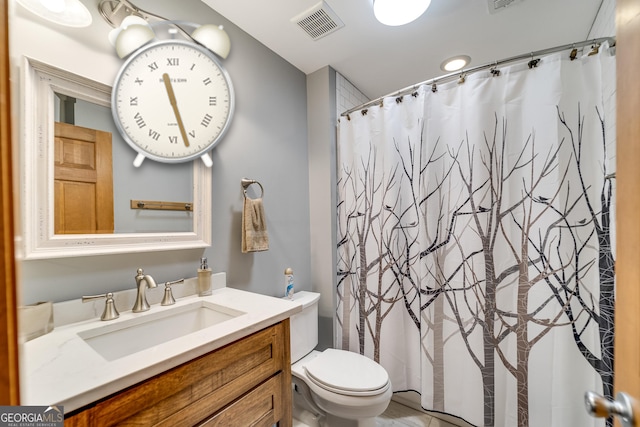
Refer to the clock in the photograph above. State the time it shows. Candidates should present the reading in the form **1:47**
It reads **11:27**
